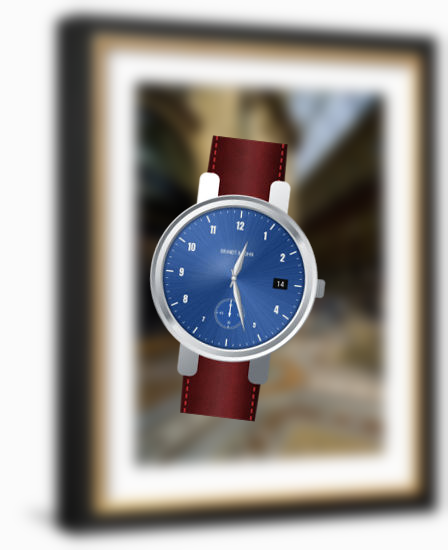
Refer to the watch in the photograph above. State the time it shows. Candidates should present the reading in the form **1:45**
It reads **12:27**
